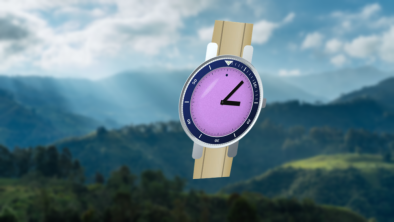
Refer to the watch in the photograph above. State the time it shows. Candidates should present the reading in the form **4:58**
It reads **3:07**
